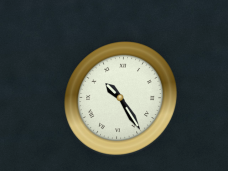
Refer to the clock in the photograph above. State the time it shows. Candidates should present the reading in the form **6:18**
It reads **10:24**
